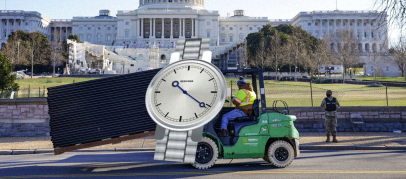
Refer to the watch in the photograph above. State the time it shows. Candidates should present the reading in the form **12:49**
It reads **10:21**
